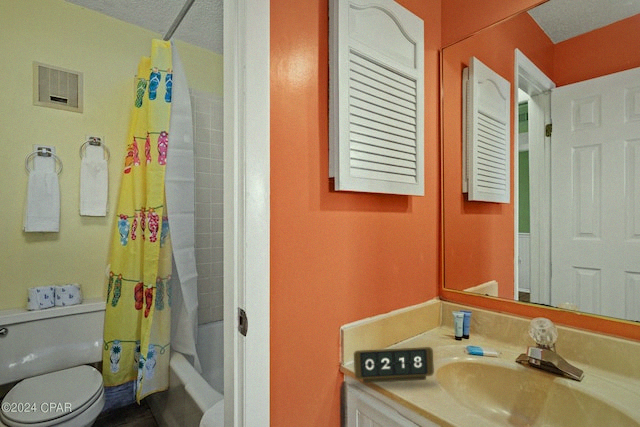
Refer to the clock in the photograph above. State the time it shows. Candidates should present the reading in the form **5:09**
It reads **2:18**
